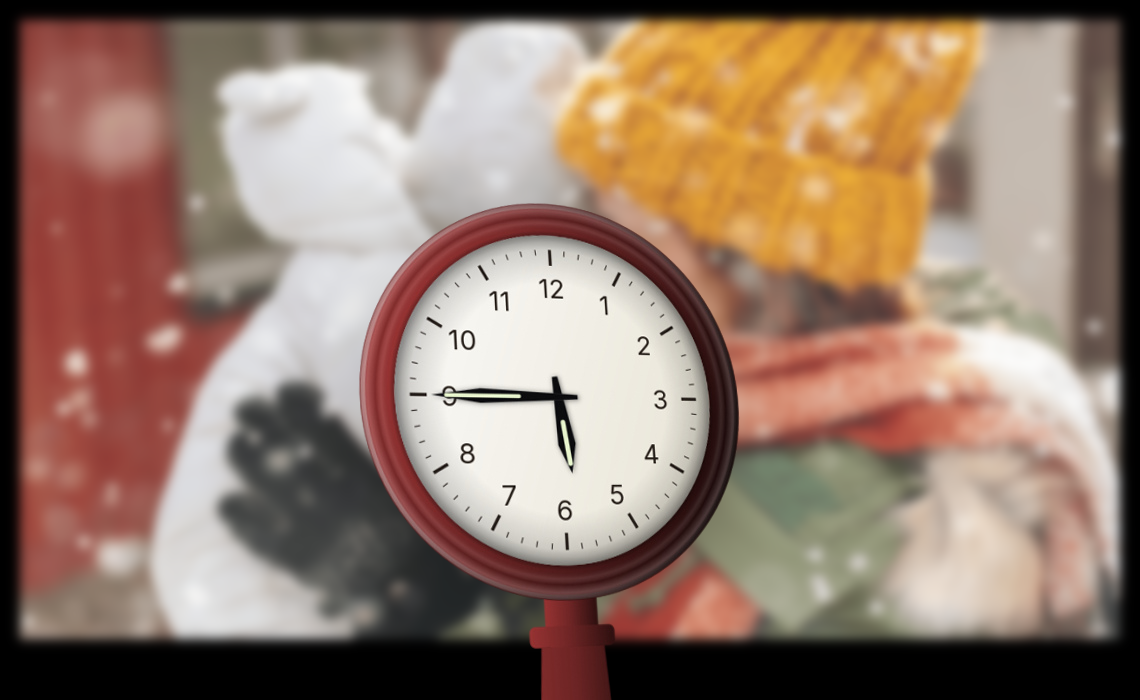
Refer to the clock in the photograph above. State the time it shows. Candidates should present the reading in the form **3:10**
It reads **5:45**
